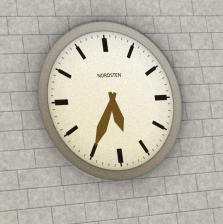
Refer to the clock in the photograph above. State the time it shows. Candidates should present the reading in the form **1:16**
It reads **5:35**
